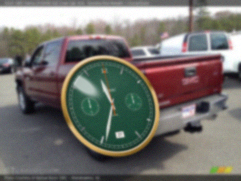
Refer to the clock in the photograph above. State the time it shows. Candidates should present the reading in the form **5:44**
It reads **11:34**
